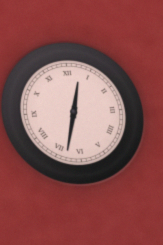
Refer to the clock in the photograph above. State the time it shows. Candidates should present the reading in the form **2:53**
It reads **12:33**
